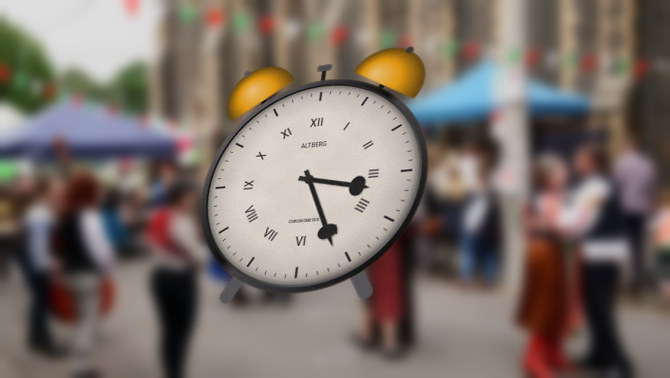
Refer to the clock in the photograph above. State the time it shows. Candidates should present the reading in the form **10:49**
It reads **3:26**
